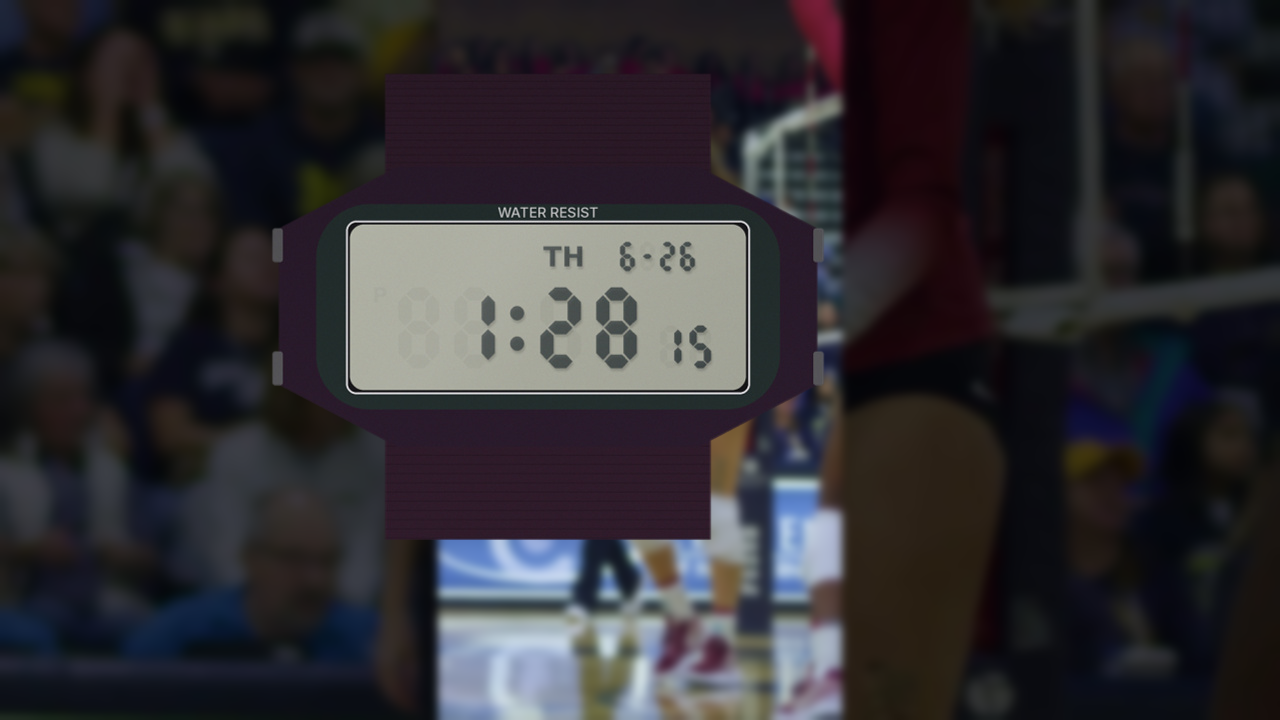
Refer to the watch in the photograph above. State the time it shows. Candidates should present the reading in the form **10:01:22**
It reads **1:28:15**
